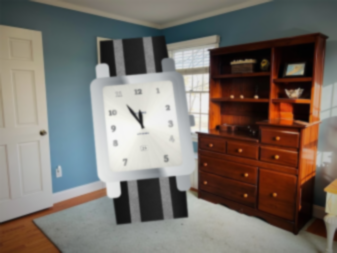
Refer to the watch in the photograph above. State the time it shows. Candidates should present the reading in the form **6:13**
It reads **11:55**
